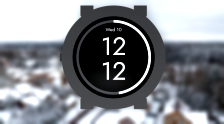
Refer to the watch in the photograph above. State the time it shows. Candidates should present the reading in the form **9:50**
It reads **12:12**
